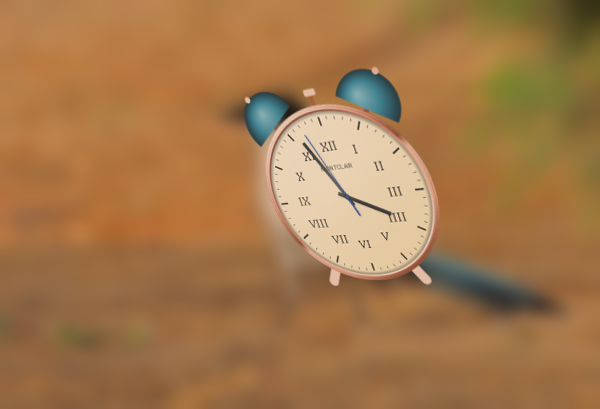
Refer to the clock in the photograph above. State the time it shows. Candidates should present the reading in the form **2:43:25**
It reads **3:55:57**
